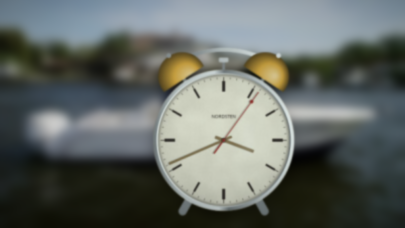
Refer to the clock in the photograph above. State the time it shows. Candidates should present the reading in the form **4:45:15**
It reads **3:41:06**
